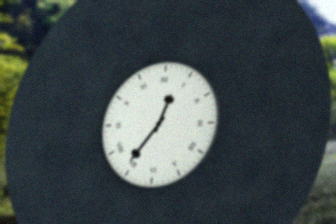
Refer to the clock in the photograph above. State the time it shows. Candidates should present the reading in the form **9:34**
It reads **12:36**
